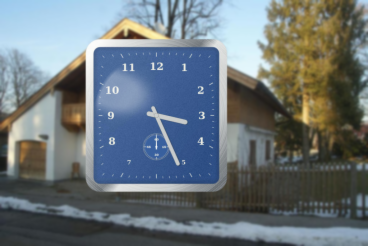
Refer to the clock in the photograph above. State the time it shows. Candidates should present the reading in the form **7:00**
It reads **3:26**
